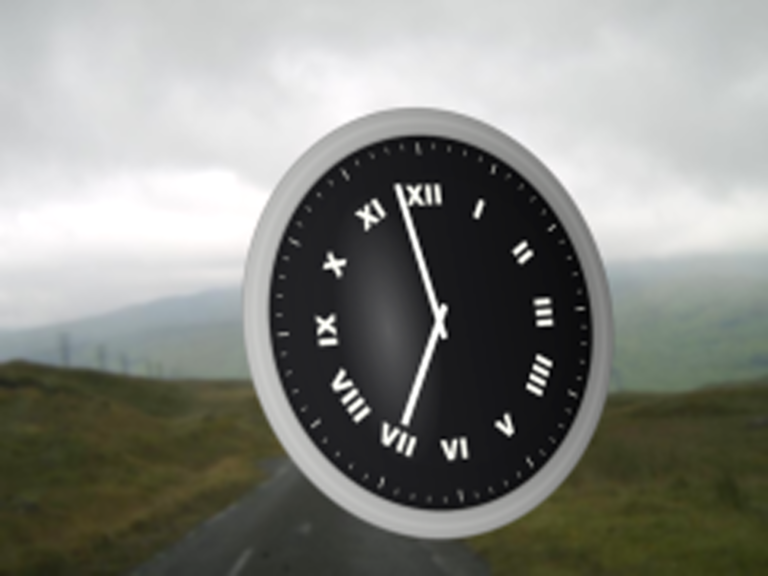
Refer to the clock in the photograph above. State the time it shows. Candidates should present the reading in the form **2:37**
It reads **6:58**
